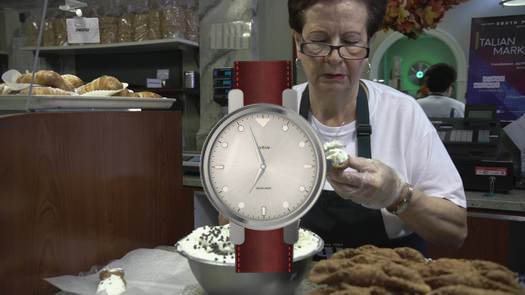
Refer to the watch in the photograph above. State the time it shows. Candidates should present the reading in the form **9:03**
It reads **6:57**
